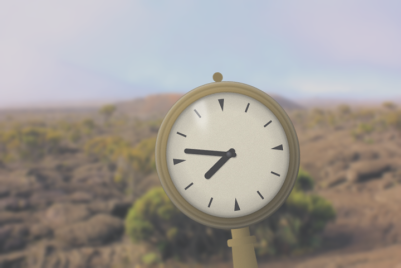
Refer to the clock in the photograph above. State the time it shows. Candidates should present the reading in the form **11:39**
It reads **7:47**
